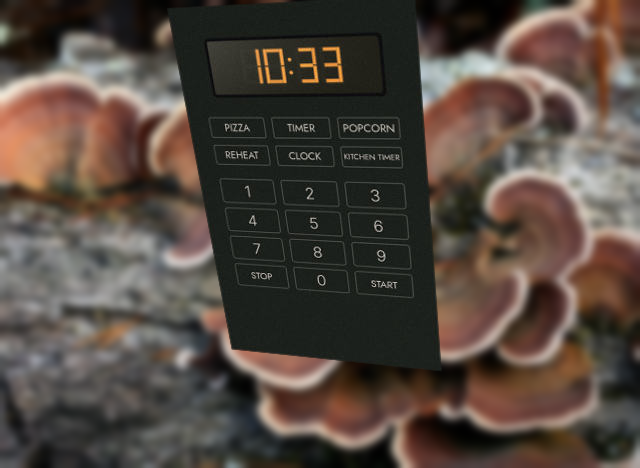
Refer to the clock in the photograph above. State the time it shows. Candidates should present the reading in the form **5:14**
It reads **10:33**
